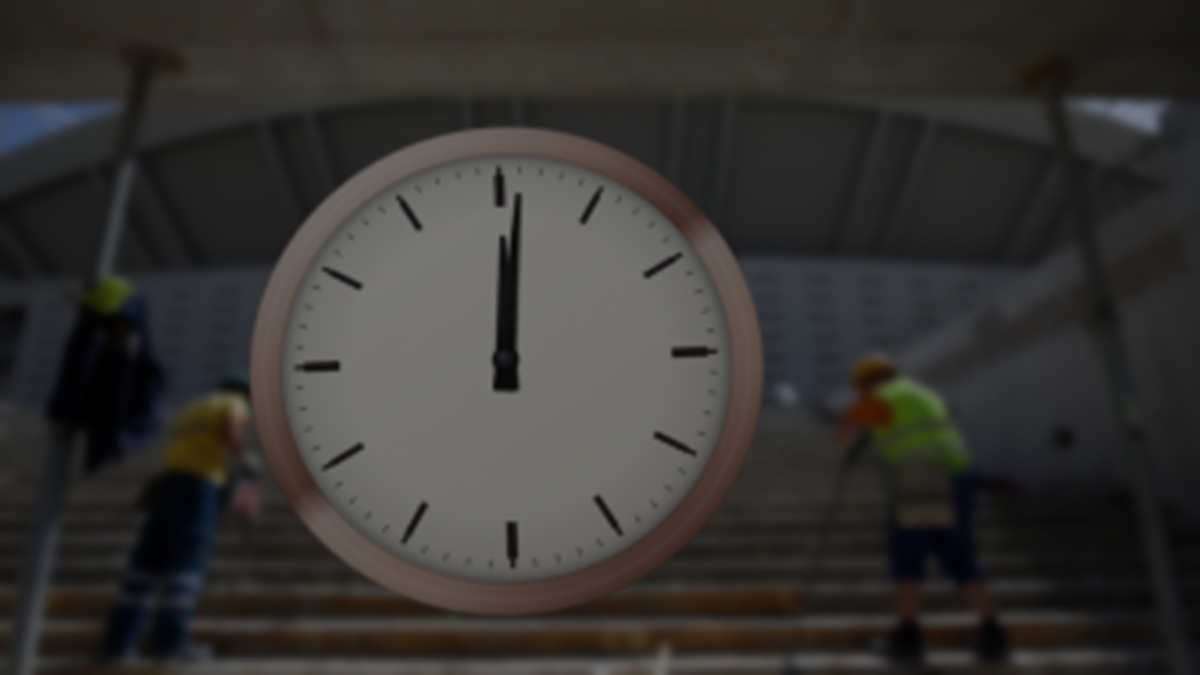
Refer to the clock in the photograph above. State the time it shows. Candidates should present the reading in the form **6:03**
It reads **12:01**
